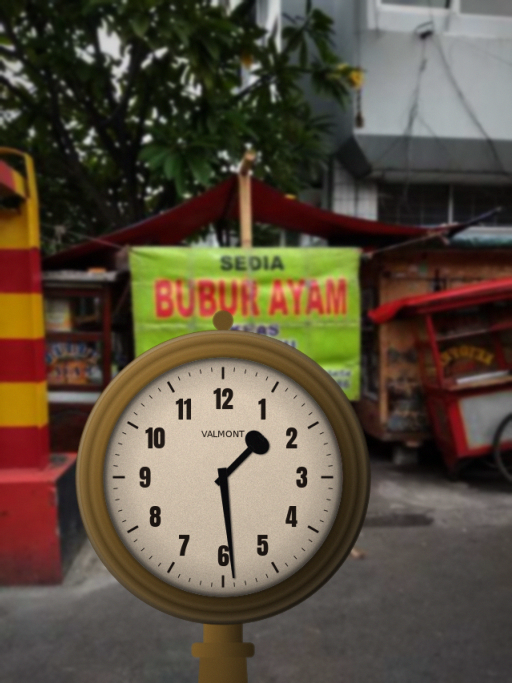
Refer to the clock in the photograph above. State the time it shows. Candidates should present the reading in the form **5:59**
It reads **1:29**
